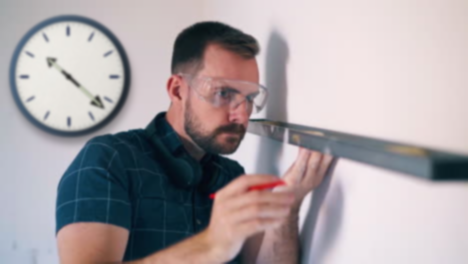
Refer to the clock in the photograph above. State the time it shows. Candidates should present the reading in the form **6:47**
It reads **10:22**
